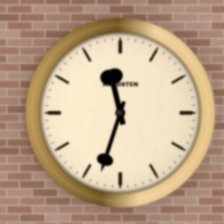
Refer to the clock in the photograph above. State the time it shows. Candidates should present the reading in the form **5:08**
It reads **11:33**
